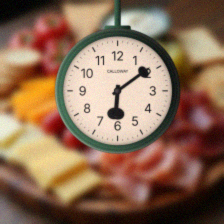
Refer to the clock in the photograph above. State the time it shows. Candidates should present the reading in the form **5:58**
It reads **6:09**
